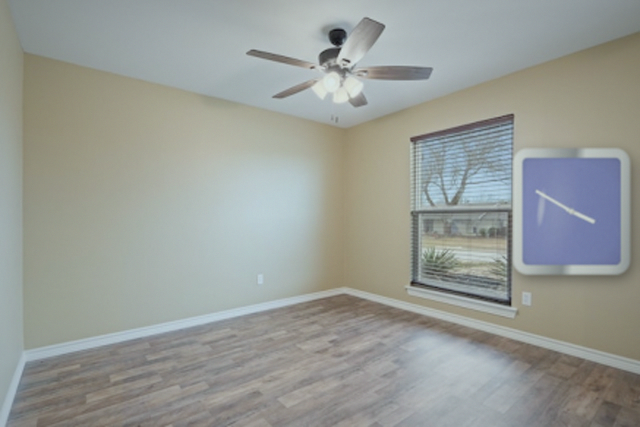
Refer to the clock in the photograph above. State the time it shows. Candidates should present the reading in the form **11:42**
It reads **3:50**
